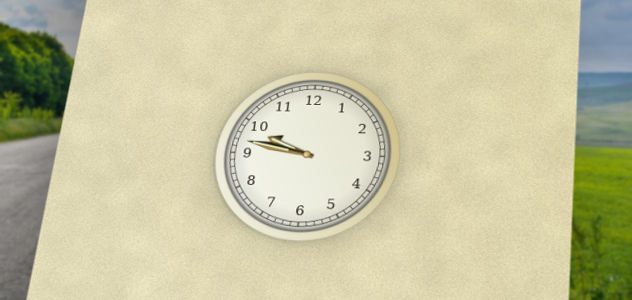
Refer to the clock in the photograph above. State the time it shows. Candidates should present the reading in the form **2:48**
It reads **9:47**
